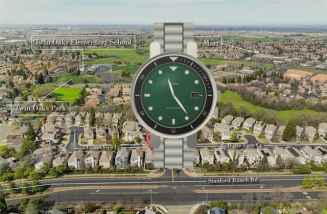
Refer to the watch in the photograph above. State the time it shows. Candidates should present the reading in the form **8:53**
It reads **11:24**
